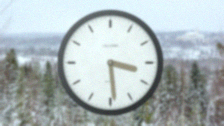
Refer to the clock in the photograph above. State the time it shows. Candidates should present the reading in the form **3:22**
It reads **3:29**
